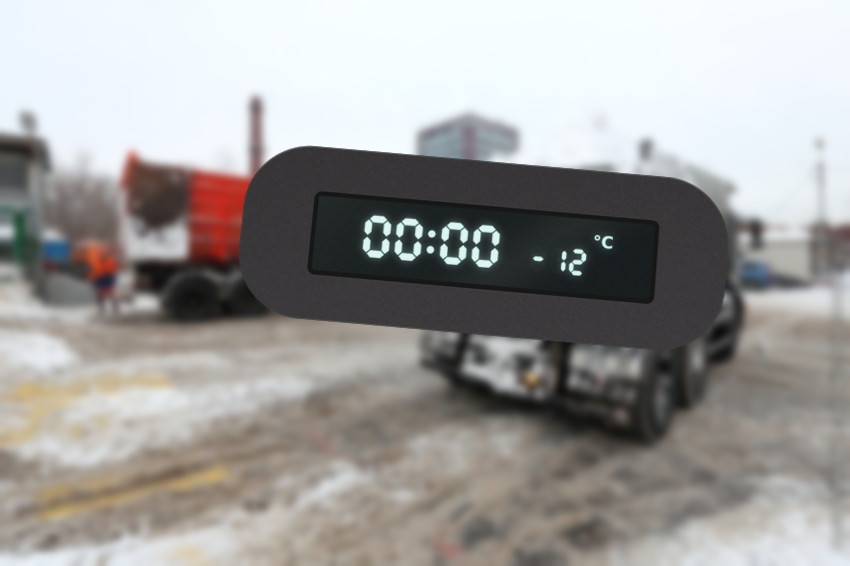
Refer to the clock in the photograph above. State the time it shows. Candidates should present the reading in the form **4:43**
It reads **0:00**
